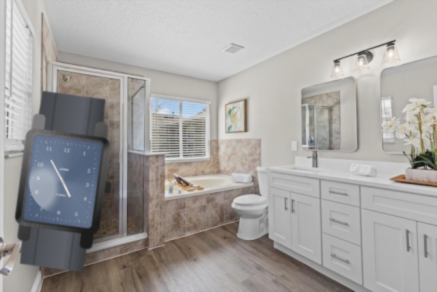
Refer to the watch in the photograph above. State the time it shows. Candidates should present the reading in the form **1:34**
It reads **4:54**
